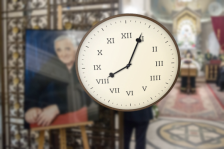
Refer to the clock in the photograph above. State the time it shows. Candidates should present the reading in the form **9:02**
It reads **8:04**
